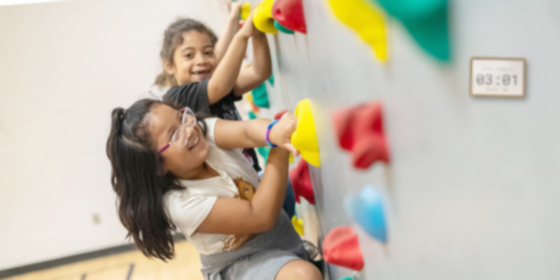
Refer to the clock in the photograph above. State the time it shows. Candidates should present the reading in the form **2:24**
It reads **3:01**
